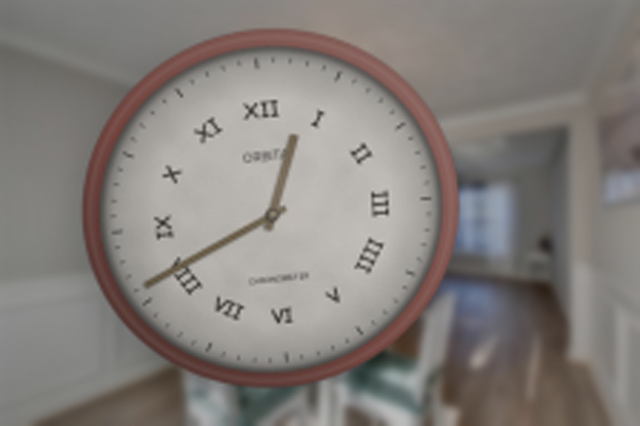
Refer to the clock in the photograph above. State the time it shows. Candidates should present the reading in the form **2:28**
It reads **12:41**
